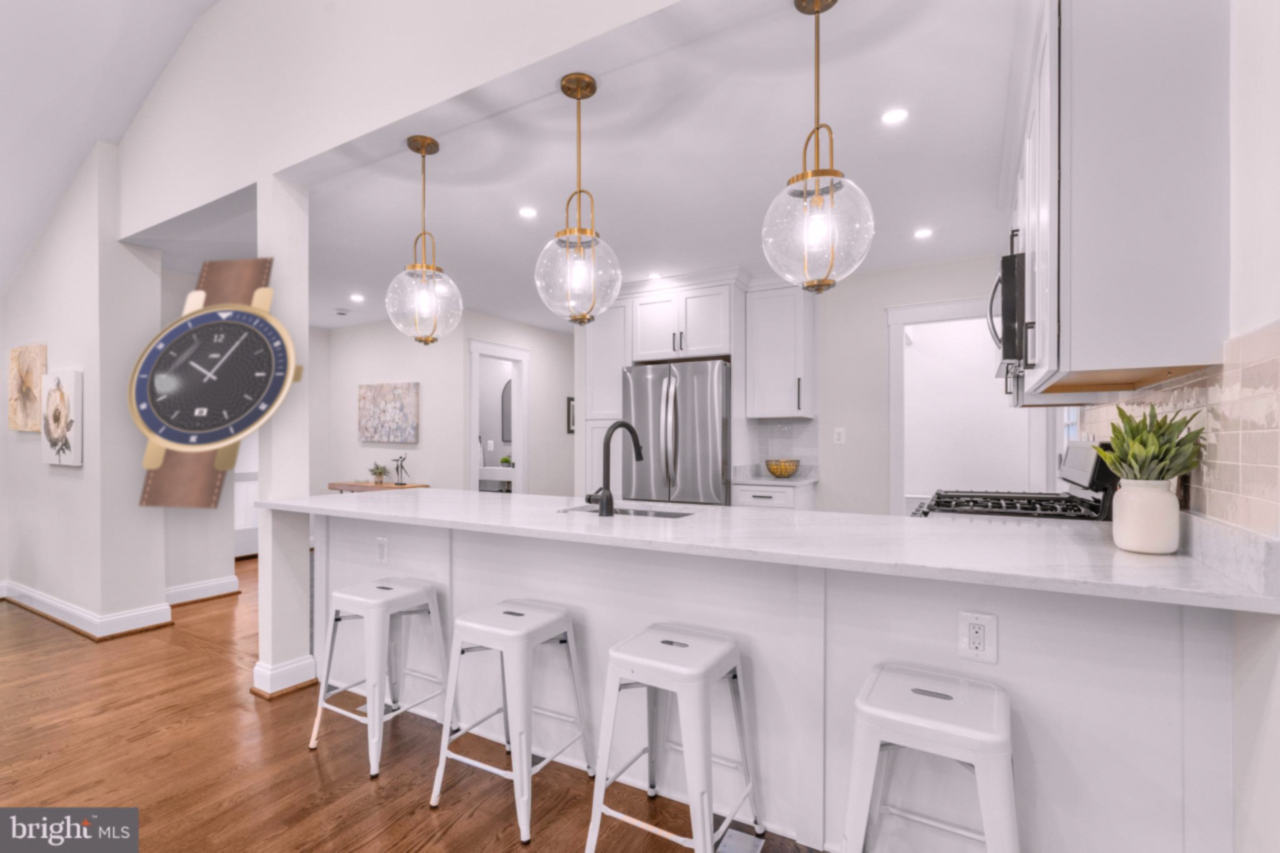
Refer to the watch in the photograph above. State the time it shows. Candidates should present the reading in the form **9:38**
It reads **10:05**
